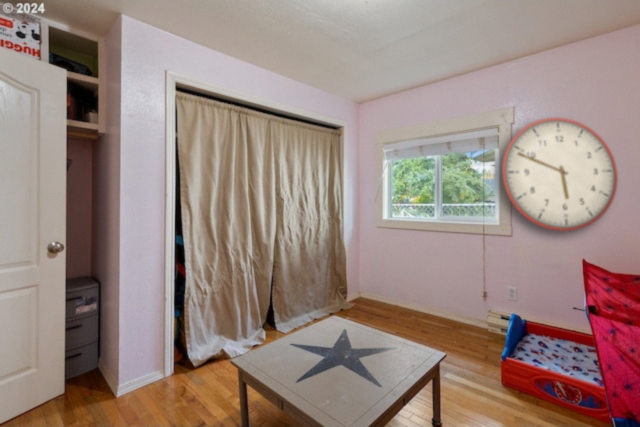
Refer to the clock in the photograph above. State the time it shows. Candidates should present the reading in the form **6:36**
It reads **5:49**
